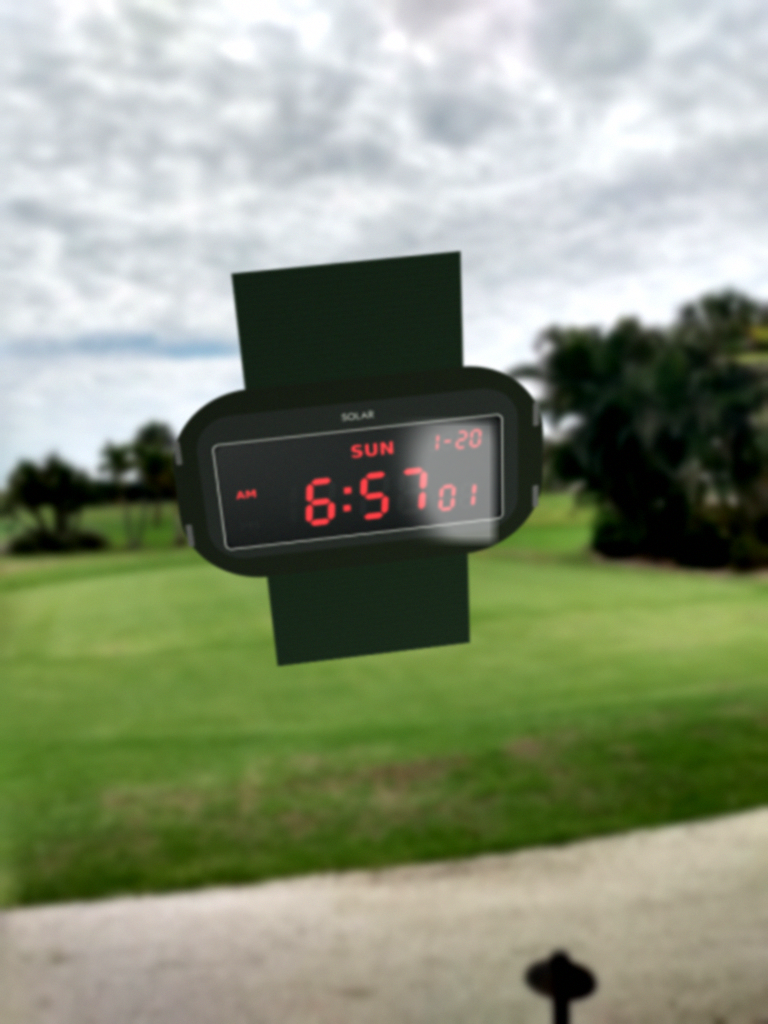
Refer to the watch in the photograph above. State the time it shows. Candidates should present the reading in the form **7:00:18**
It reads **6:57:01**
